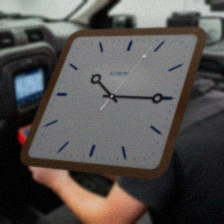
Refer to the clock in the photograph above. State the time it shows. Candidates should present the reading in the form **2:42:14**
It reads **10:15:04**
